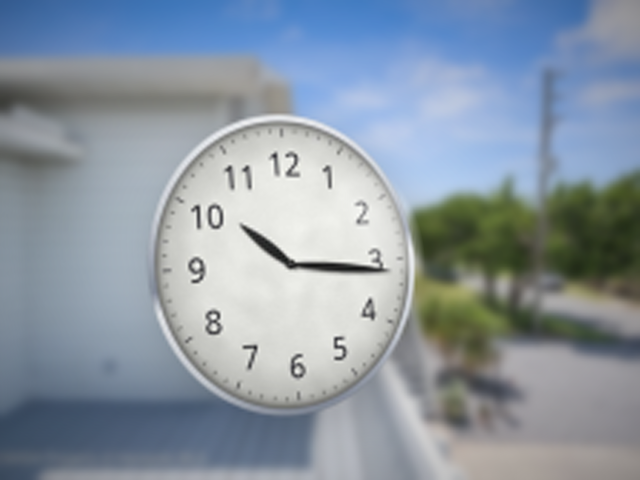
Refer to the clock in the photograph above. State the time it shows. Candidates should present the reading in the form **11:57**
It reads **10:16**
